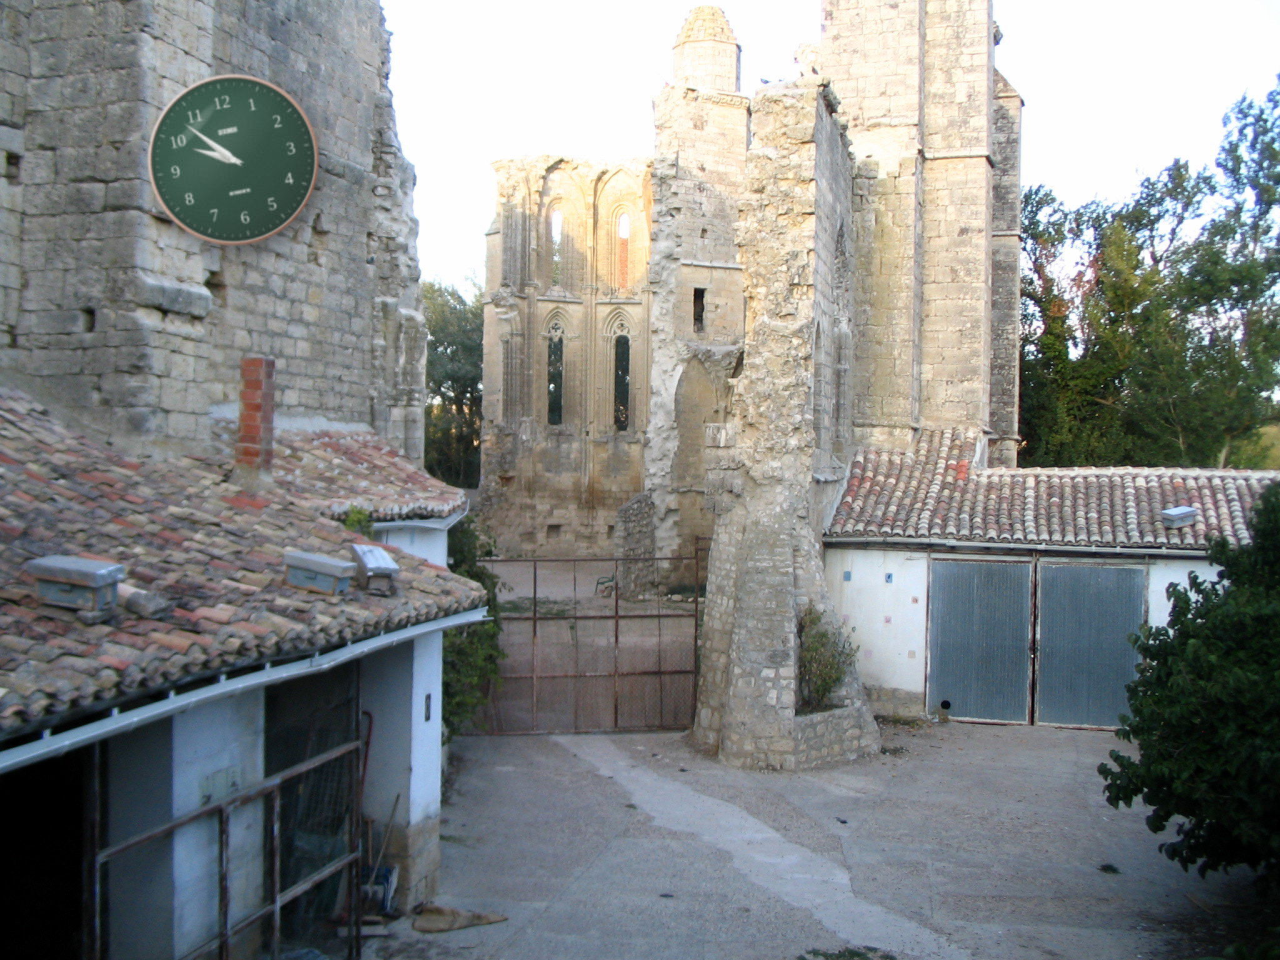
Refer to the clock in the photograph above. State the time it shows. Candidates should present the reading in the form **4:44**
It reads **9:53**
